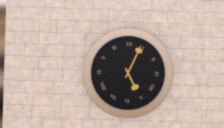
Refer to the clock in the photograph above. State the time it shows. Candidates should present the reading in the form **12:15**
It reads **5:04**
